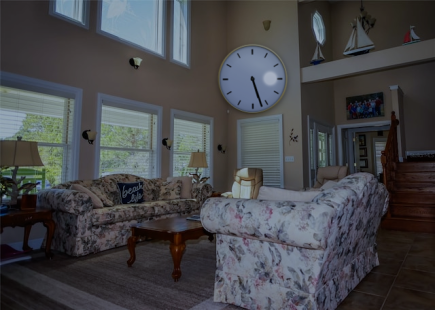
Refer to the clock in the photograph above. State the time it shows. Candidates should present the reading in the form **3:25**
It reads **5:27**
